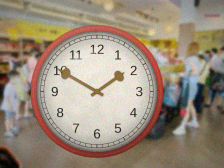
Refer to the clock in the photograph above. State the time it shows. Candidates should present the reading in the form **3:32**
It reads **1:50**
